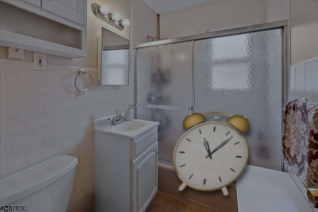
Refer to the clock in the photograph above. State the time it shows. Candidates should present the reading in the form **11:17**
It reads **11:07**
